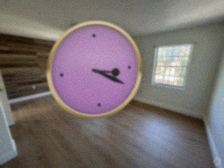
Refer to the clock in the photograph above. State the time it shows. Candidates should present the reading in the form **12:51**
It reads **3:20**
